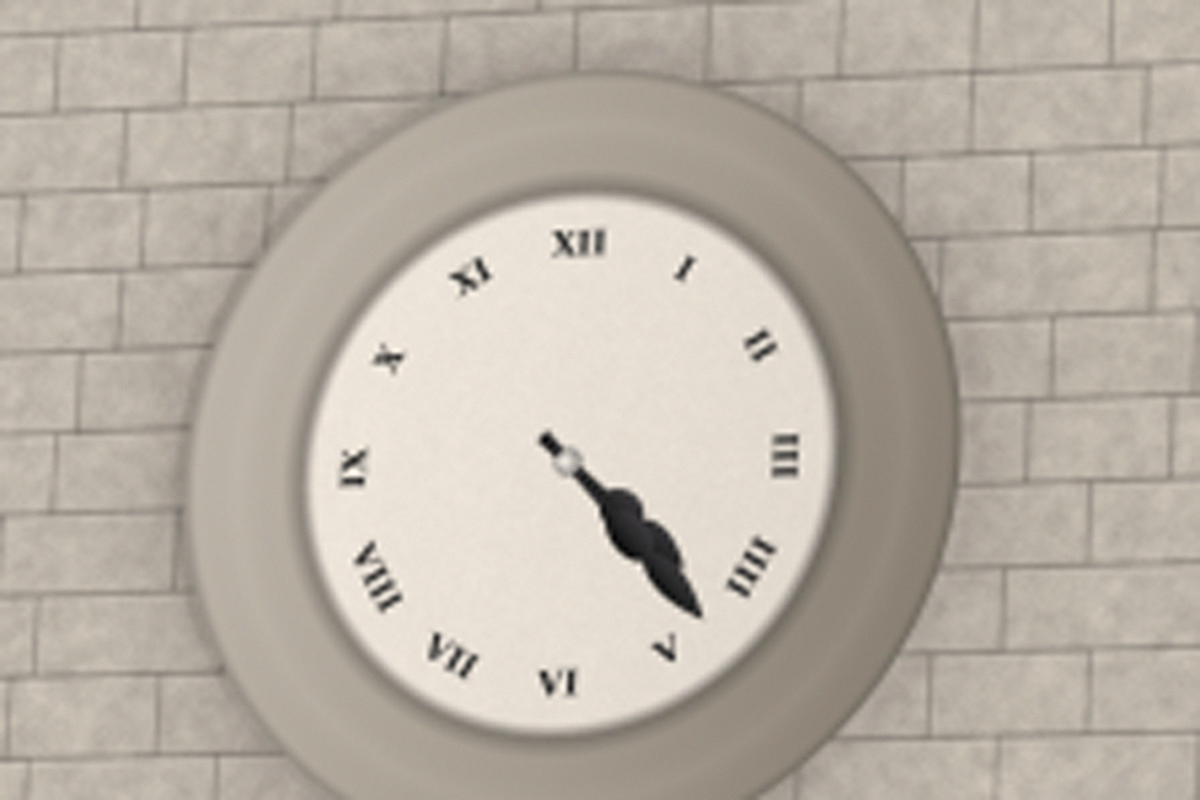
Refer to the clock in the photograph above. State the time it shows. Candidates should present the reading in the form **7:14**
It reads **4:23**
